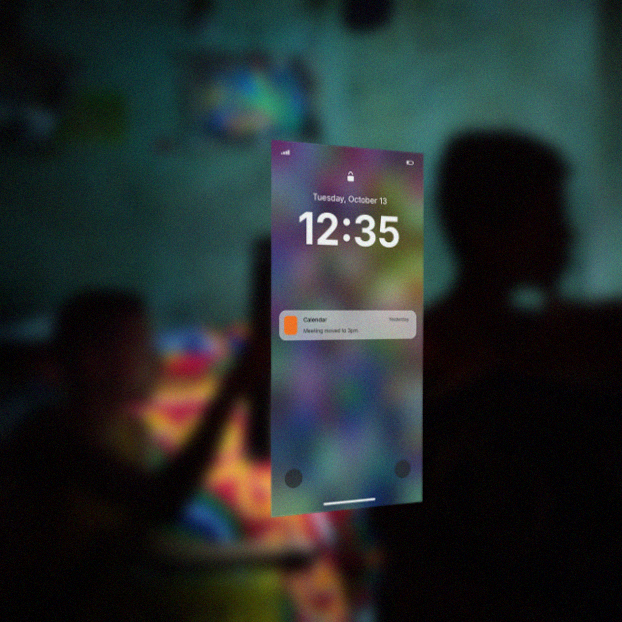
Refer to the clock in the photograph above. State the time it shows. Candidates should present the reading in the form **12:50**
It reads **12:35**
